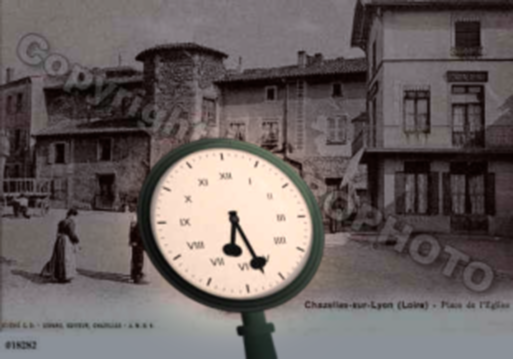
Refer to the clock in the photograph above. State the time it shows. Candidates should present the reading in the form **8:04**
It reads **6:27**
